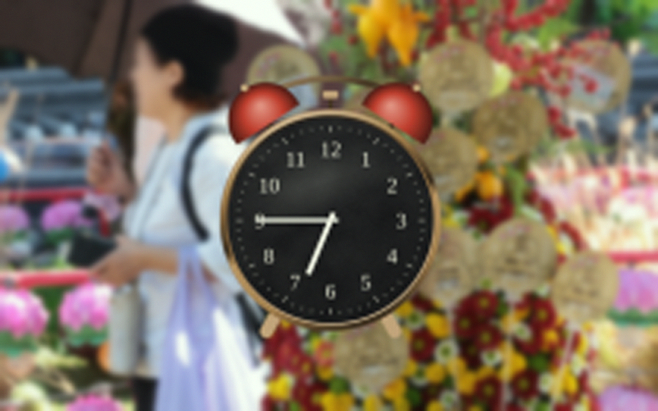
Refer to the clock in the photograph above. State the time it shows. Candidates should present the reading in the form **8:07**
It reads **6:45**
